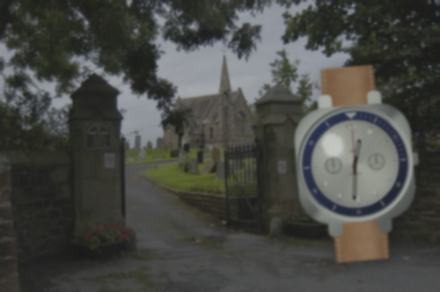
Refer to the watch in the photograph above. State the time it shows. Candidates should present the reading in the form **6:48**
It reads **12:31**
